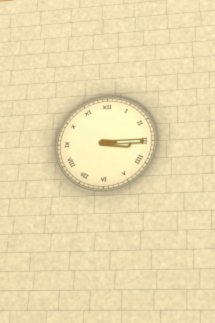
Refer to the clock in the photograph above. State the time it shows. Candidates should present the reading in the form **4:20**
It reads **3:15**
